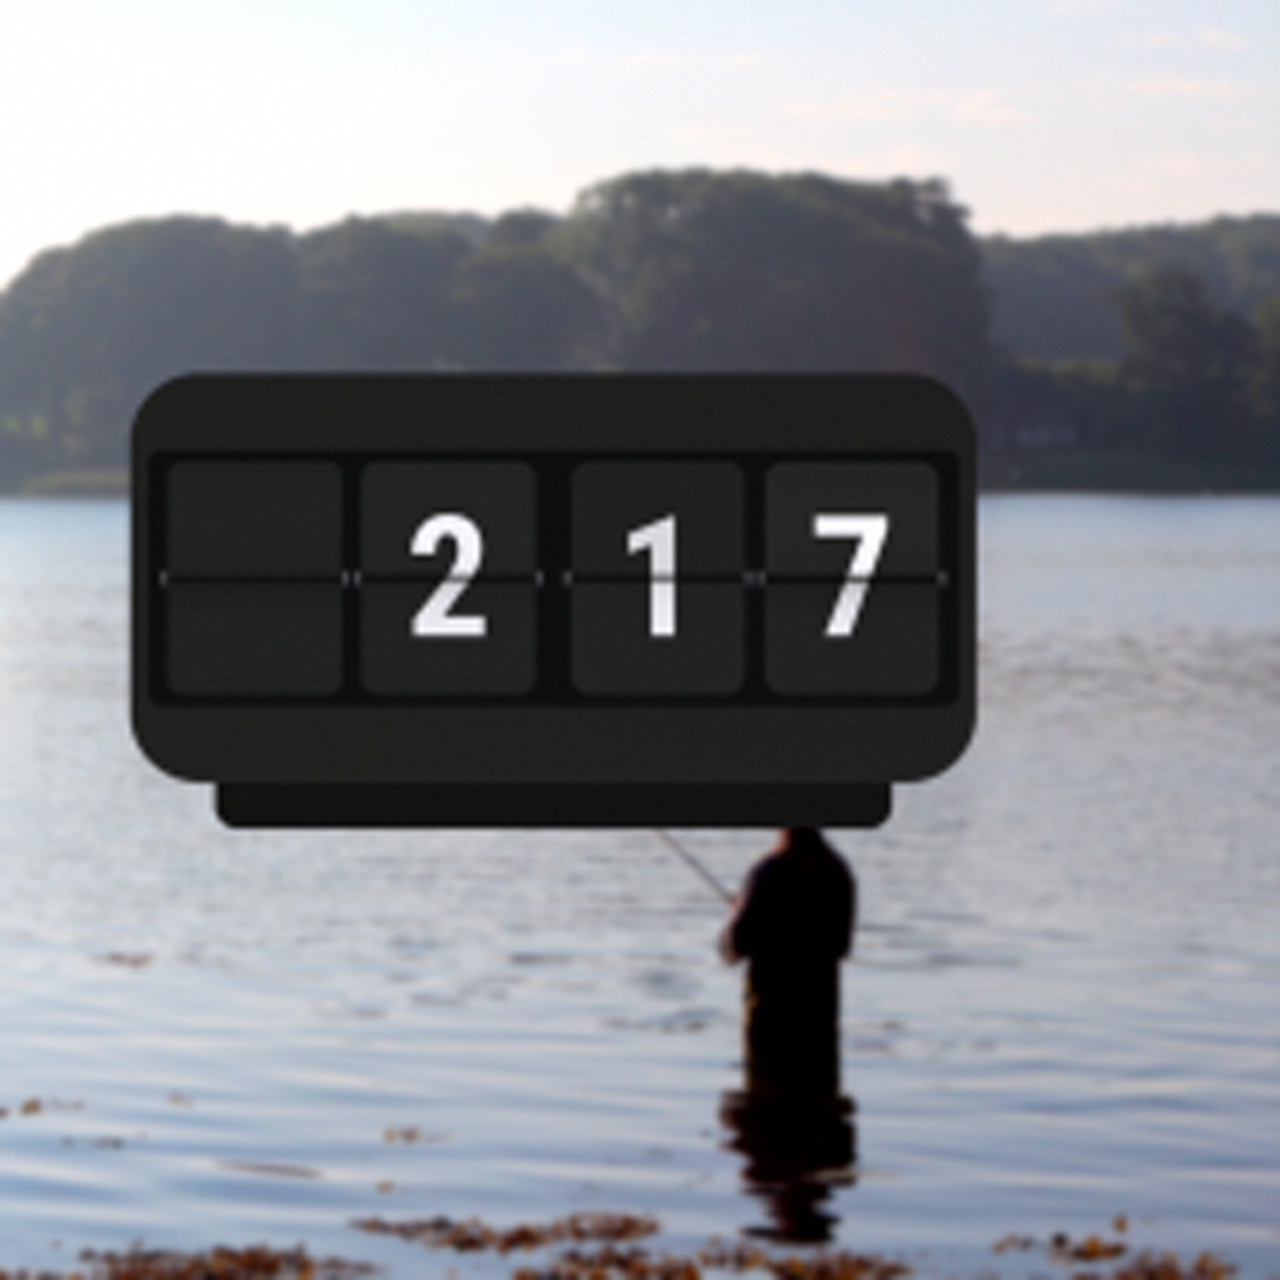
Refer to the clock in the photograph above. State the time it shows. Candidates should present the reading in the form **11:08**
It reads **2:17**
